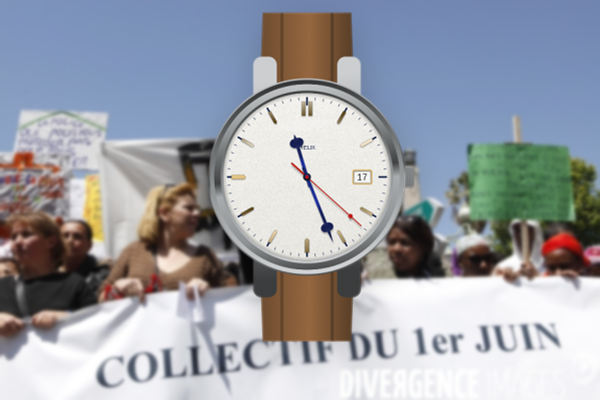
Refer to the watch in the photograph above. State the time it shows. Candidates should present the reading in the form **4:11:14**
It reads **11:26:22**
